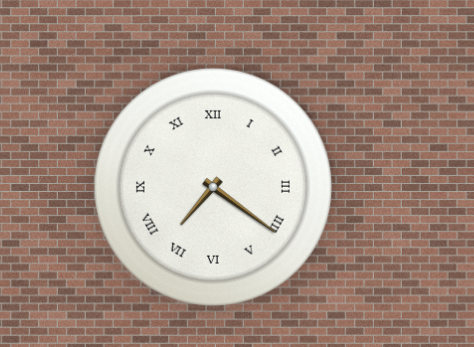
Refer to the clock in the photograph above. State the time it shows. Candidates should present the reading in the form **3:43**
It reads **7:21**
